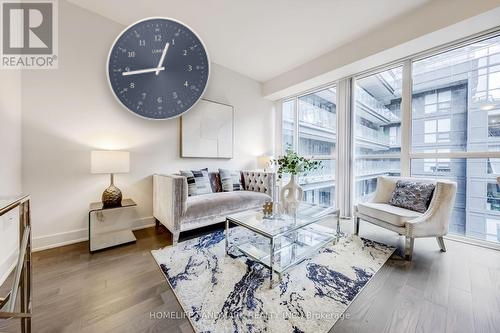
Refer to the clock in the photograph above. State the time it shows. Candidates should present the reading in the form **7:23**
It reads **12:44**
